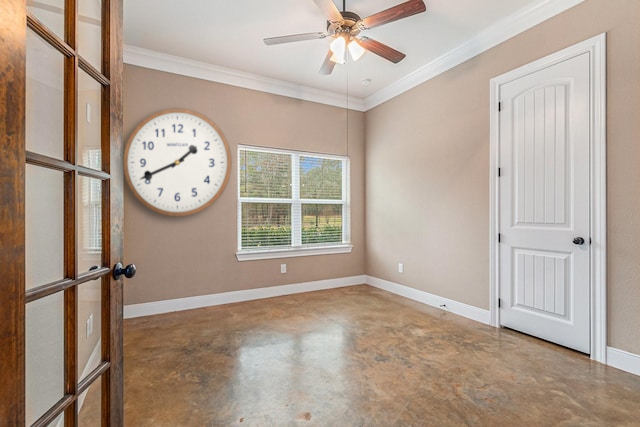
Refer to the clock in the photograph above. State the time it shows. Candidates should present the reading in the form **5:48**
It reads **1:41**
